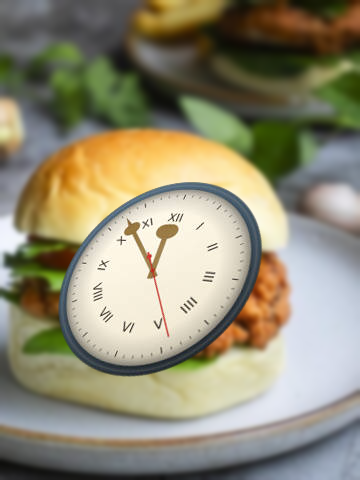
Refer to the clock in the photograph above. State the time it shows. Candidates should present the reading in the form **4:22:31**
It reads **11:52:24**
